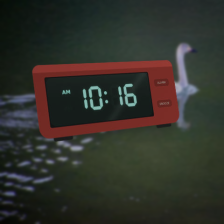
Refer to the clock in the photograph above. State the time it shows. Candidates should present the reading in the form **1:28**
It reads **10:16**
